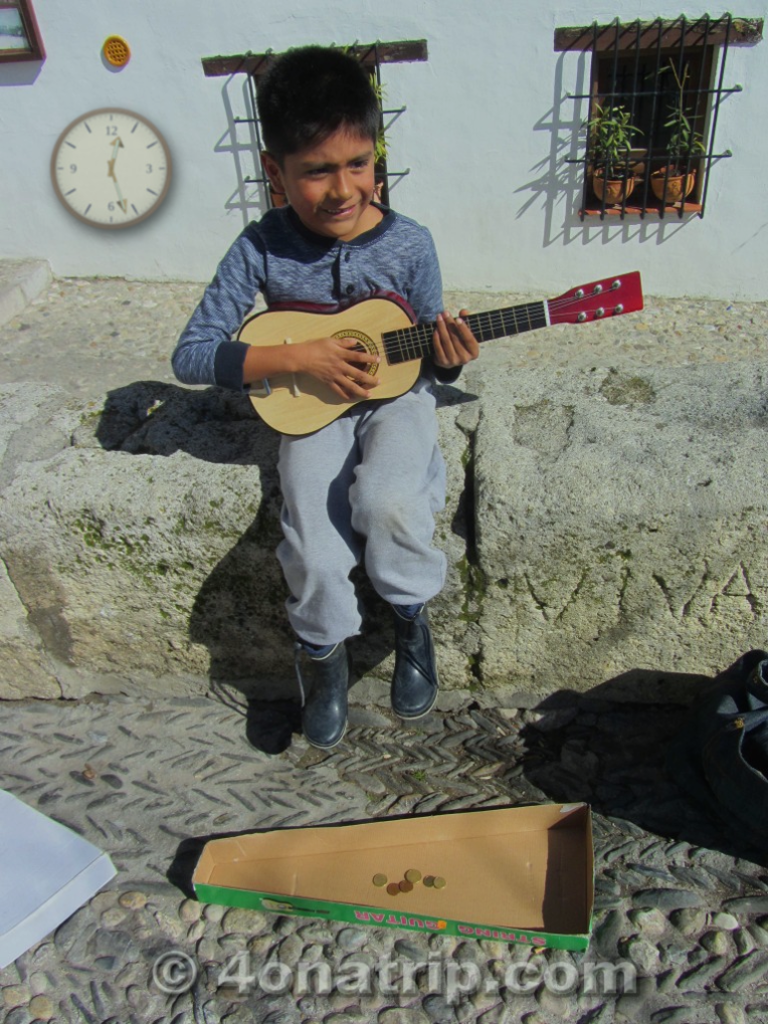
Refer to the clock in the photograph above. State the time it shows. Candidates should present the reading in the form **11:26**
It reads **12:27**
